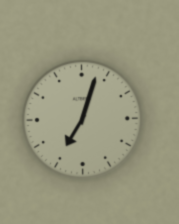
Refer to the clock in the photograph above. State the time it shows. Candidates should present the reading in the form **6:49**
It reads **7:03**
